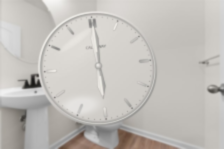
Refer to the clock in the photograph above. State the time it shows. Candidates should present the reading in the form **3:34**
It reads **6:00**
